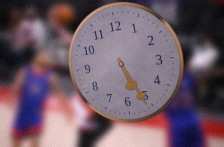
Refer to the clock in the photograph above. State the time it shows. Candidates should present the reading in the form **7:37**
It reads **5:26**
